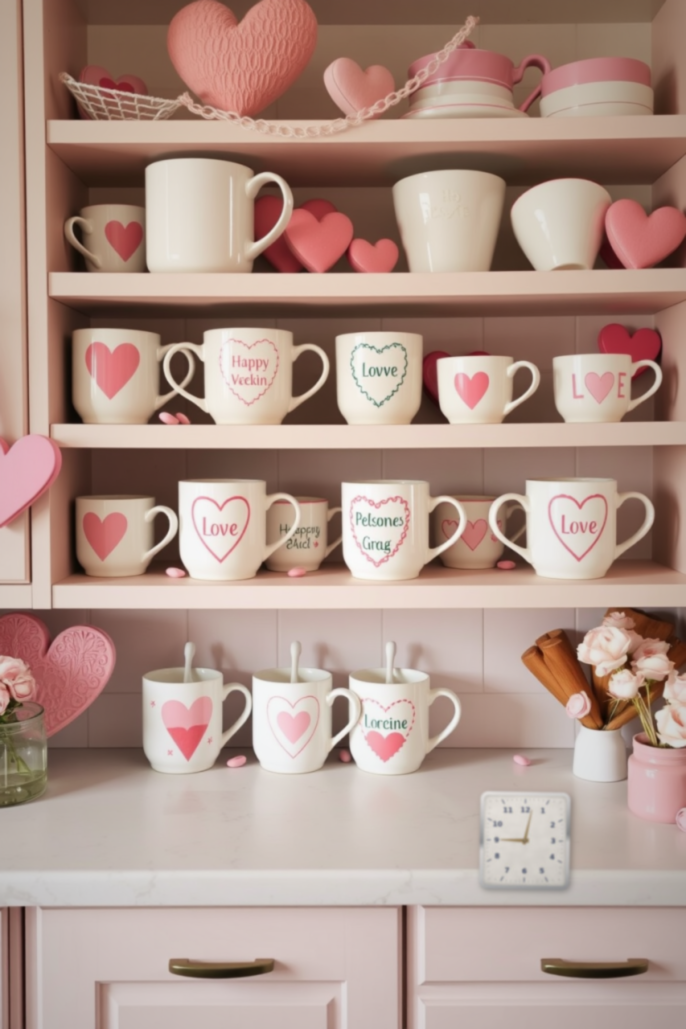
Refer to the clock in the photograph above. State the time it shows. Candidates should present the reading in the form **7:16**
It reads **9:02**
